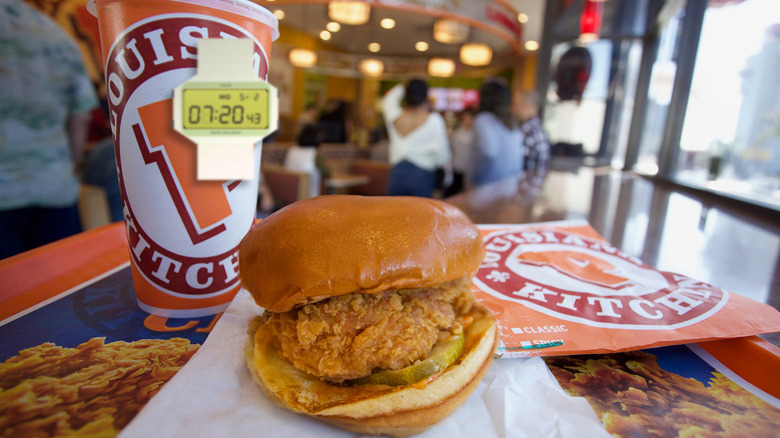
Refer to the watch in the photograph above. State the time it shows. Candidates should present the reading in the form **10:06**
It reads **7:20**
